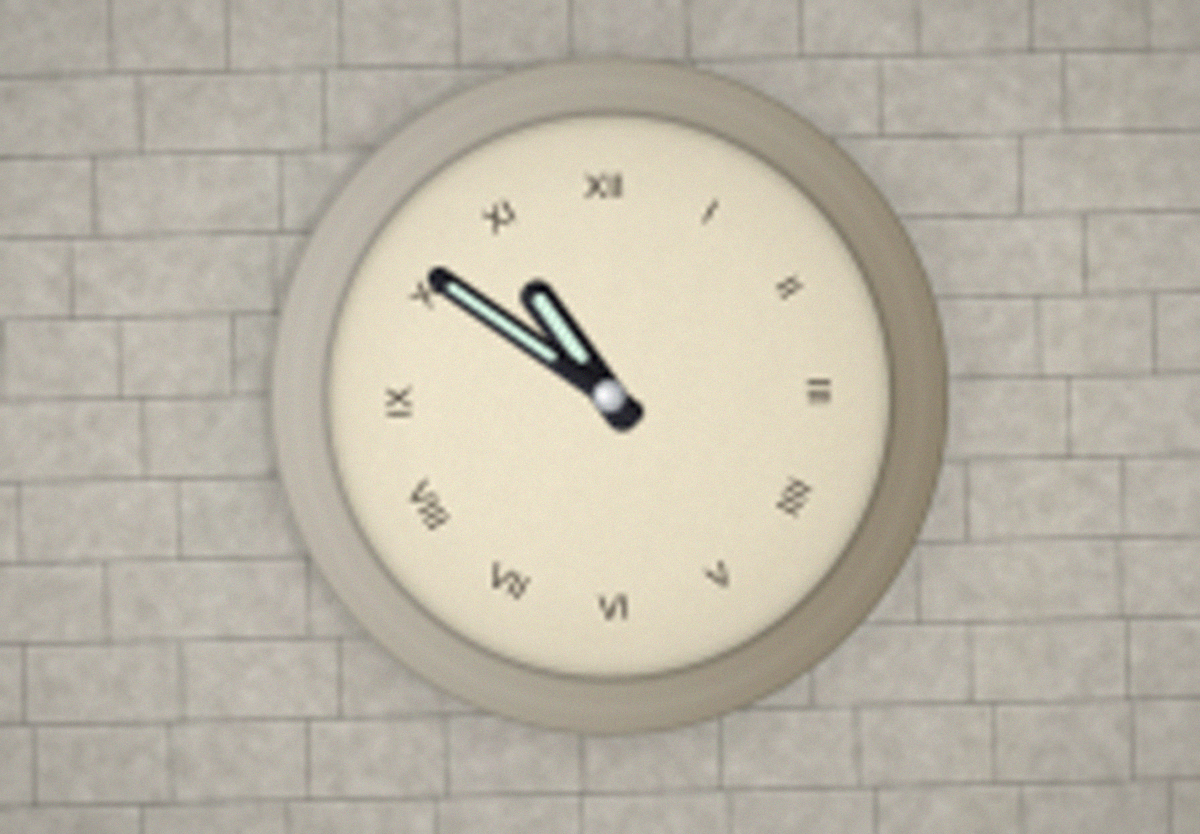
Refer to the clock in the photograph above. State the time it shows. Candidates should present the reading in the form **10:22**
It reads **10:51**
